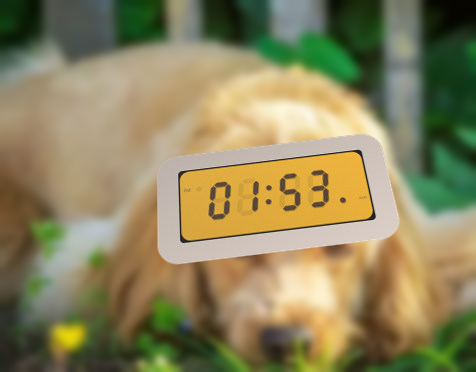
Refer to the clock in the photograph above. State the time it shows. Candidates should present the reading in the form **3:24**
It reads **1:53**
